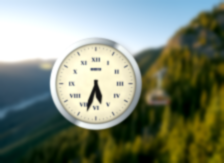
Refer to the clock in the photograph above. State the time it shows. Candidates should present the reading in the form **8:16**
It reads **5:33**
